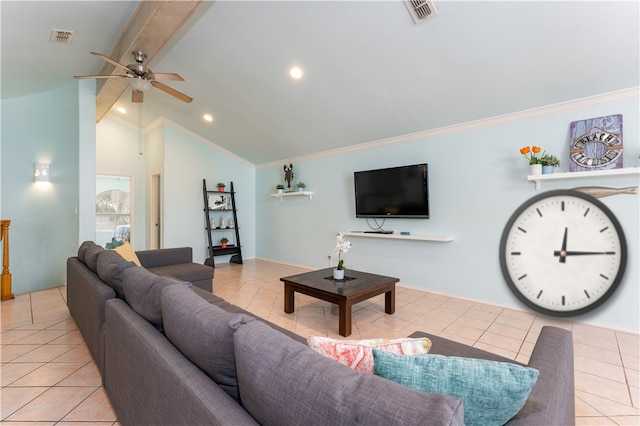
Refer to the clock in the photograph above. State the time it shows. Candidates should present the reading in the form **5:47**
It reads **12:15**
